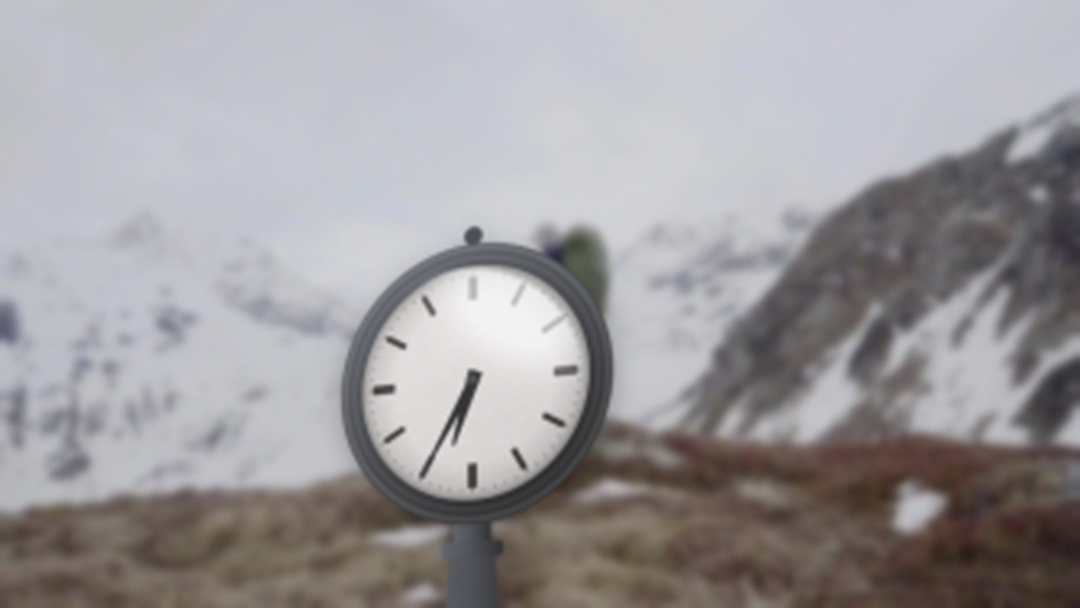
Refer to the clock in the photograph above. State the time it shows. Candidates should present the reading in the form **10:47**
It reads **6:35**
